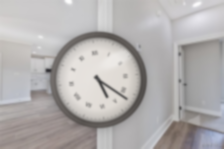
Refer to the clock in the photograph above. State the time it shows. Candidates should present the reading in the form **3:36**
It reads **5:22**
